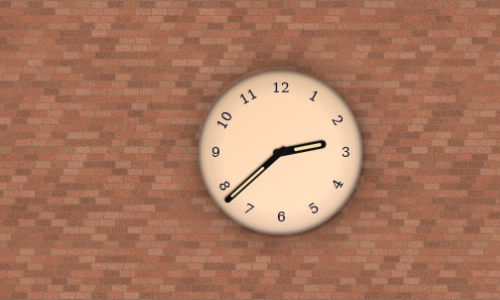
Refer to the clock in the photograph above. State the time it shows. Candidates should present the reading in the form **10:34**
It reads **2:38**
